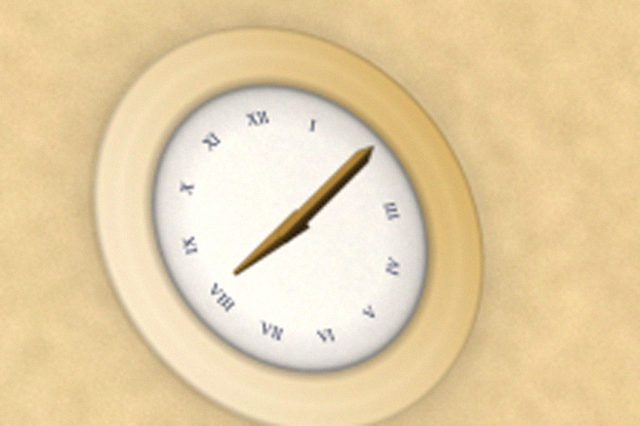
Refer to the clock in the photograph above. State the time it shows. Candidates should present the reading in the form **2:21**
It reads **8:10**
